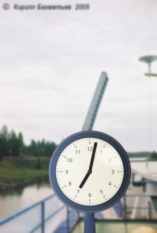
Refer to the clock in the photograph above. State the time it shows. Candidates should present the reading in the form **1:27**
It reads **7:02**
